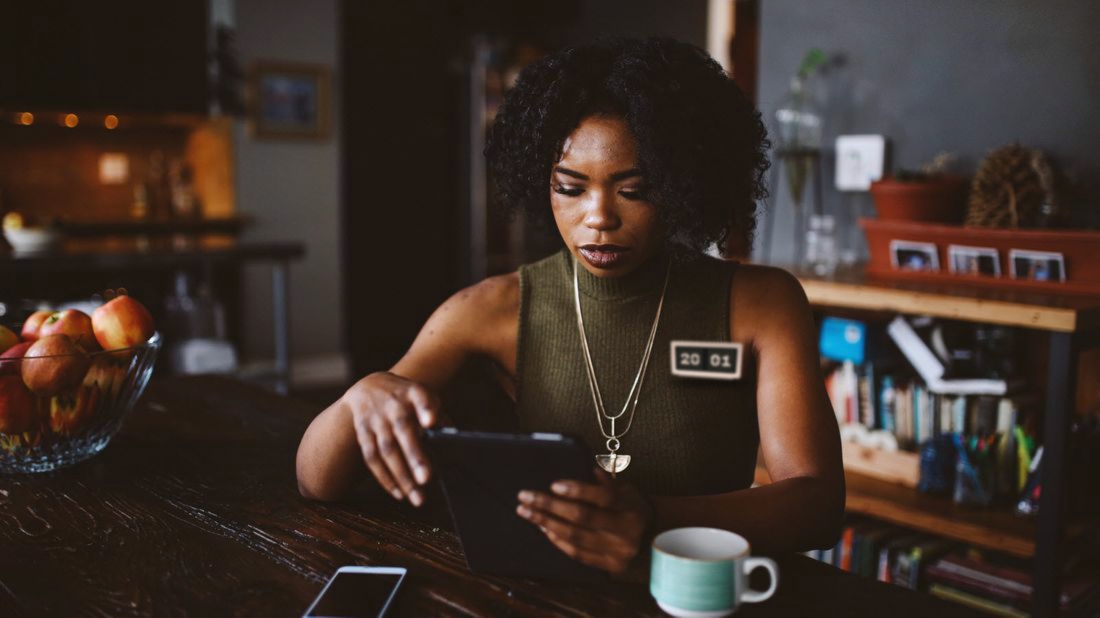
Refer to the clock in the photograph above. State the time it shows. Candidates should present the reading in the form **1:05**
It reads **20:01**
